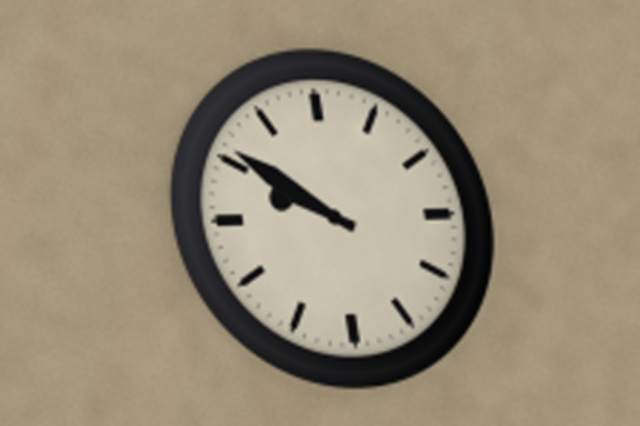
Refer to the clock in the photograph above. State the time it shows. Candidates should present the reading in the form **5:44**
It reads **9:51**
